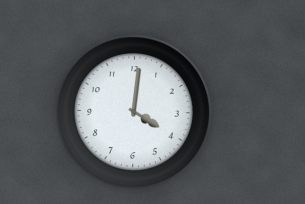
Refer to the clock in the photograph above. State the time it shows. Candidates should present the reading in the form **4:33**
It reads **4:01**
